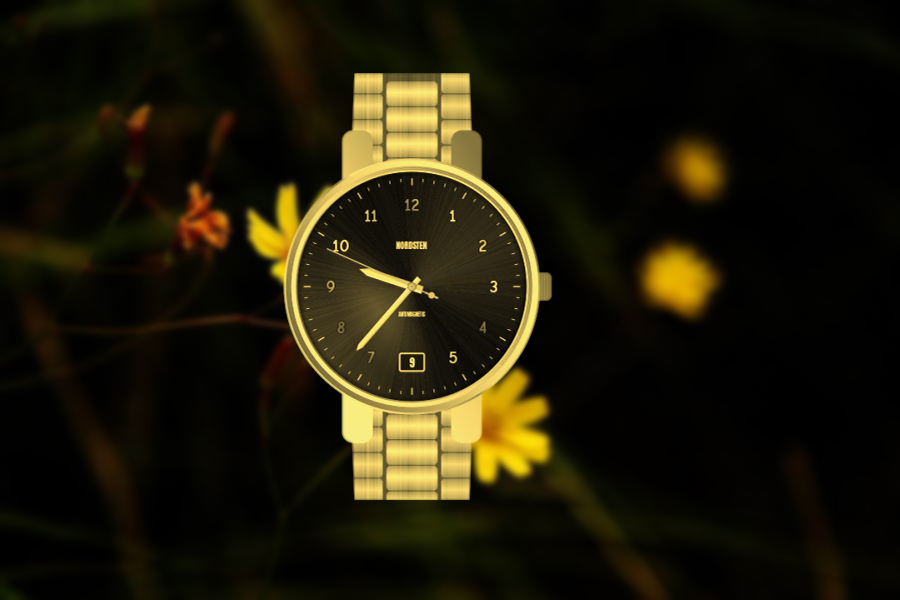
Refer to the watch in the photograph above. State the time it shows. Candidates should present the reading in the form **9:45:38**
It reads **9:36:49**
